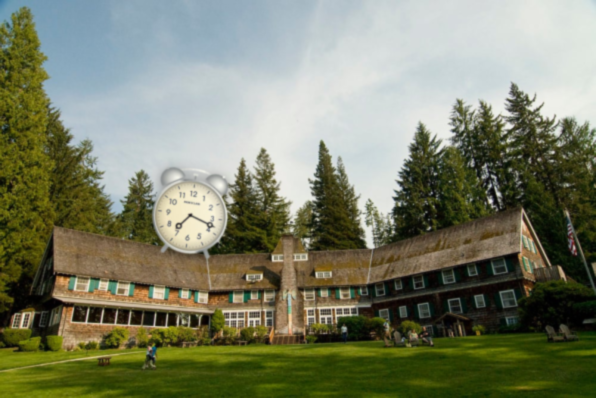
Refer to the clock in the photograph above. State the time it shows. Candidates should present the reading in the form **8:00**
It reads **7:18**
